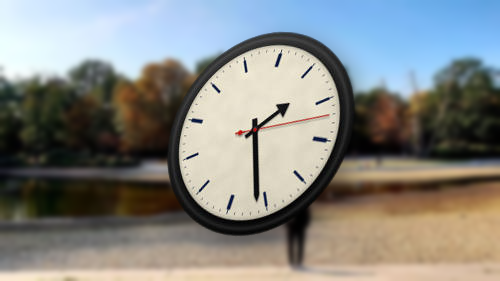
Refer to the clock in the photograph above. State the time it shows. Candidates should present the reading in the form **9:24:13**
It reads **1:26:12**
